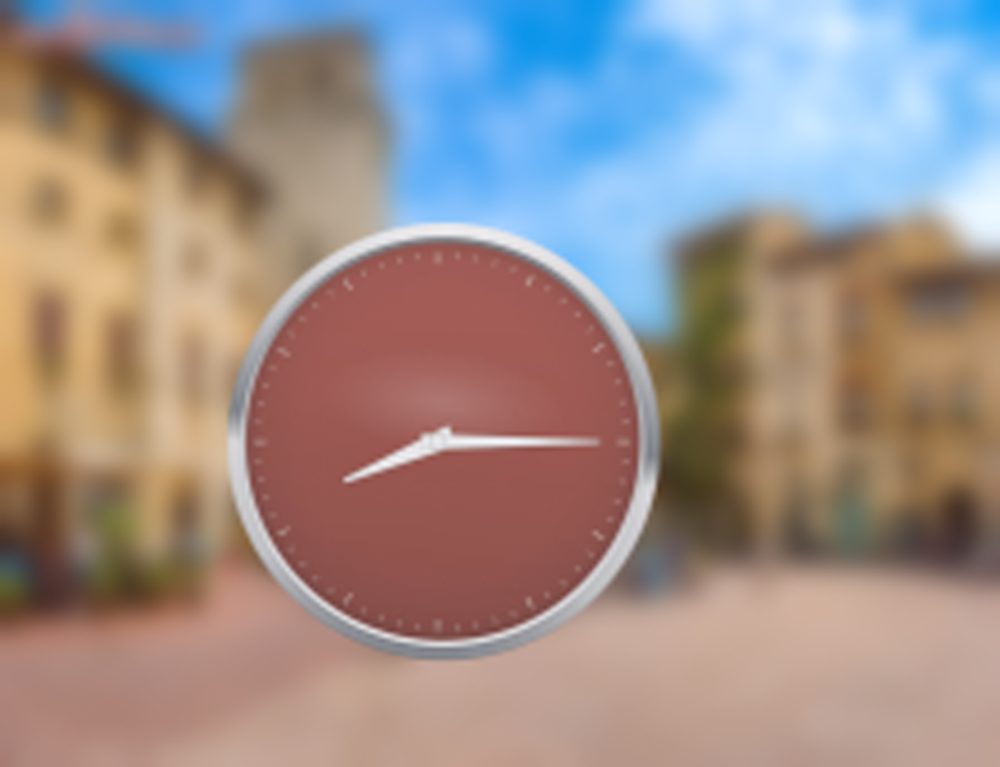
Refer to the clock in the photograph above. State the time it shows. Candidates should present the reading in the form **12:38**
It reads **8:15**
